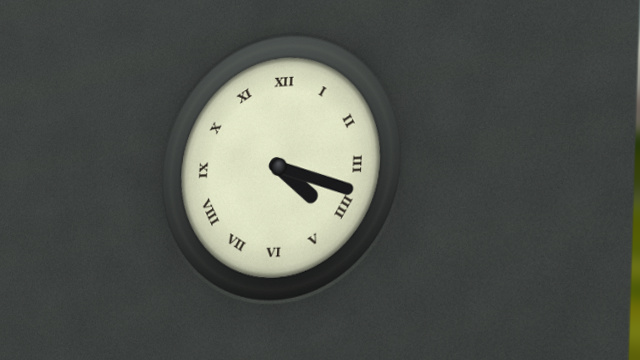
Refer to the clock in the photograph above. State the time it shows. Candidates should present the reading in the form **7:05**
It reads **4:18**
